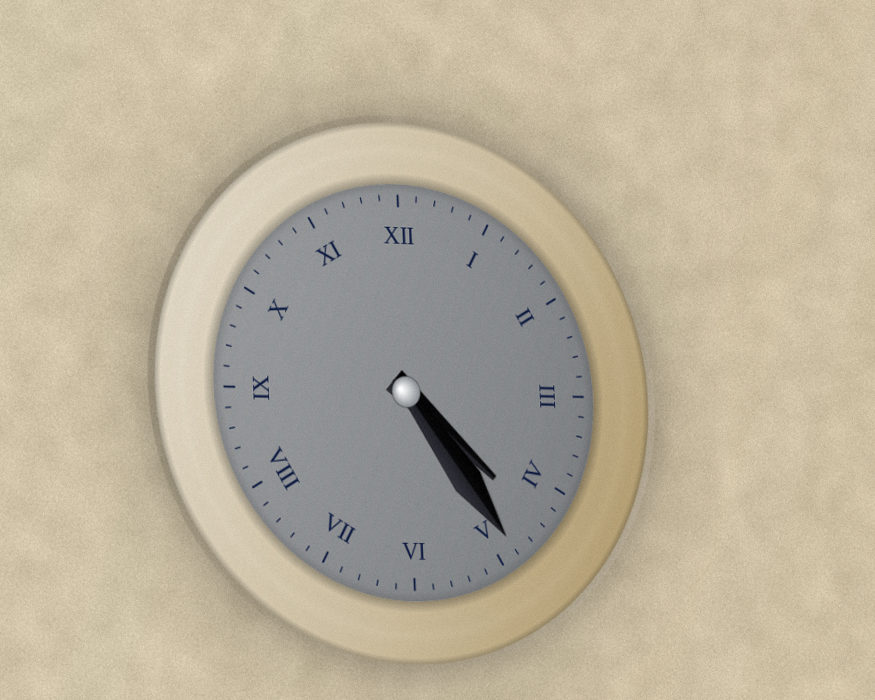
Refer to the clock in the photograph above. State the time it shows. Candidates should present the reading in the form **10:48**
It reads **4:24**
